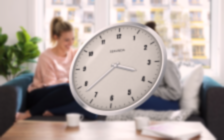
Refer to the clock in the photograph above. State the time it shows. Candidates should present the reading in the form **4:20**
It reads **3:38**
